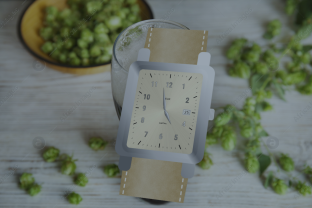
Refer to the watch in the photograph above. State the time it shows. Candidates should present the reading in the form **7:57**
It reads **4:58**
